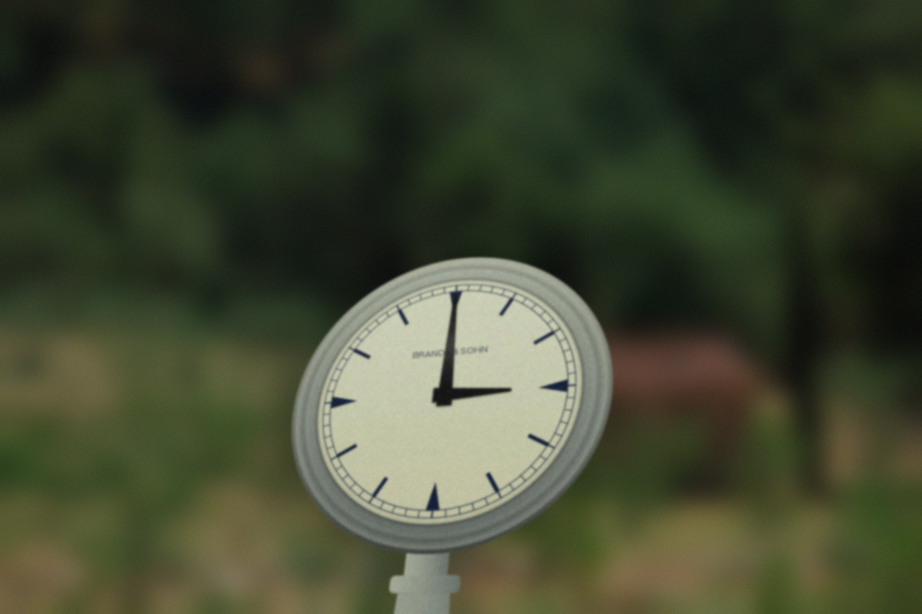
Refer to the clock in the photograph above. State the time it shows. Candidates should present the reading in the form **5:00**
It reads **3:00**
